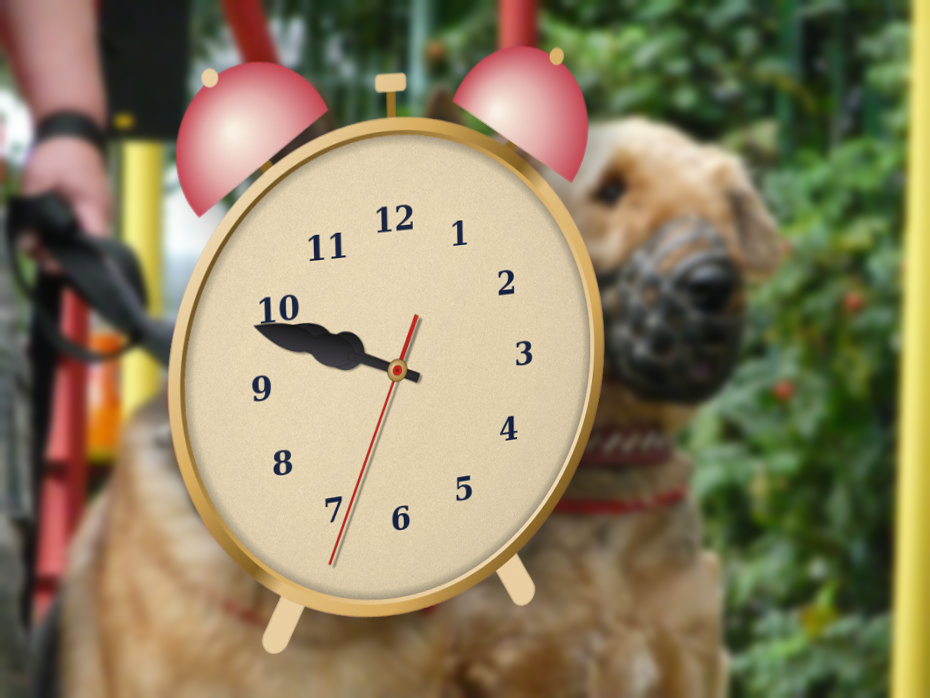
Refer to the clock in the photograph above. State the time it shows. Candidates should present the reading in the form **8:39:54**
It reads **9:48:34**
